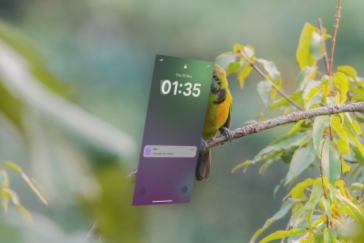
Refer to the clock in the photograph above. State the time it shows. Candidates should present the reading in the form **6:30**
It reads **1:35**
